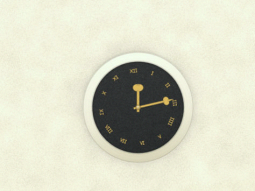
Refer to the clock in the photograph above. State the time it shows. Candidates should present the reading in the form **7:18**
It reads **12:14**
